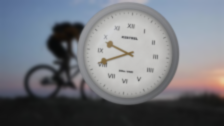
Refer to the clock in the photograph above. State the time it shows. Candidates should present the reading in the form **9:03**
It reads **9:41**
